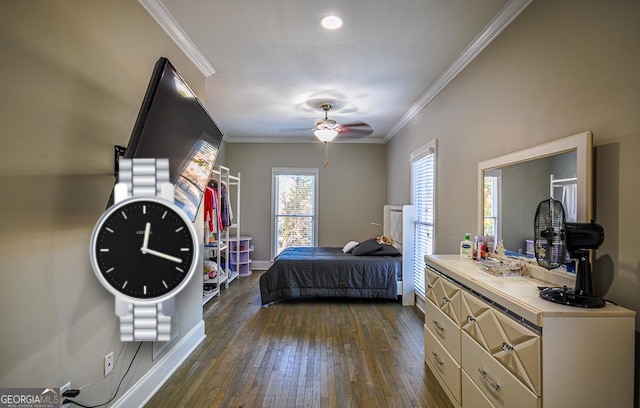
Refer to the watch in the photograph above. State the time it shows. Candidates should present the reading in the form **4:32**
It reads **12:18**
